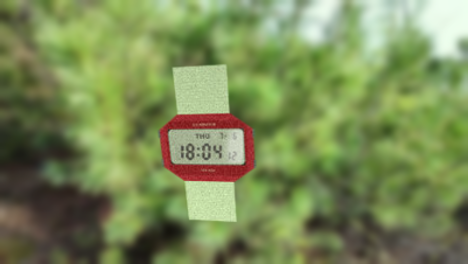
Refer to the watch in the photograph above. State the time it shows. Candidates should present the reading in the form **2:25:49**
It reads **18:04:12**
